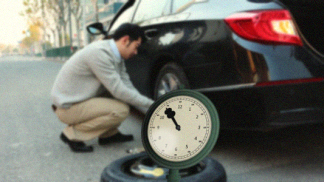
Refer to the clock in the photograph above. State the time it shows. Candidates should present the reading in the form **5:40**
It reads **10:54**
